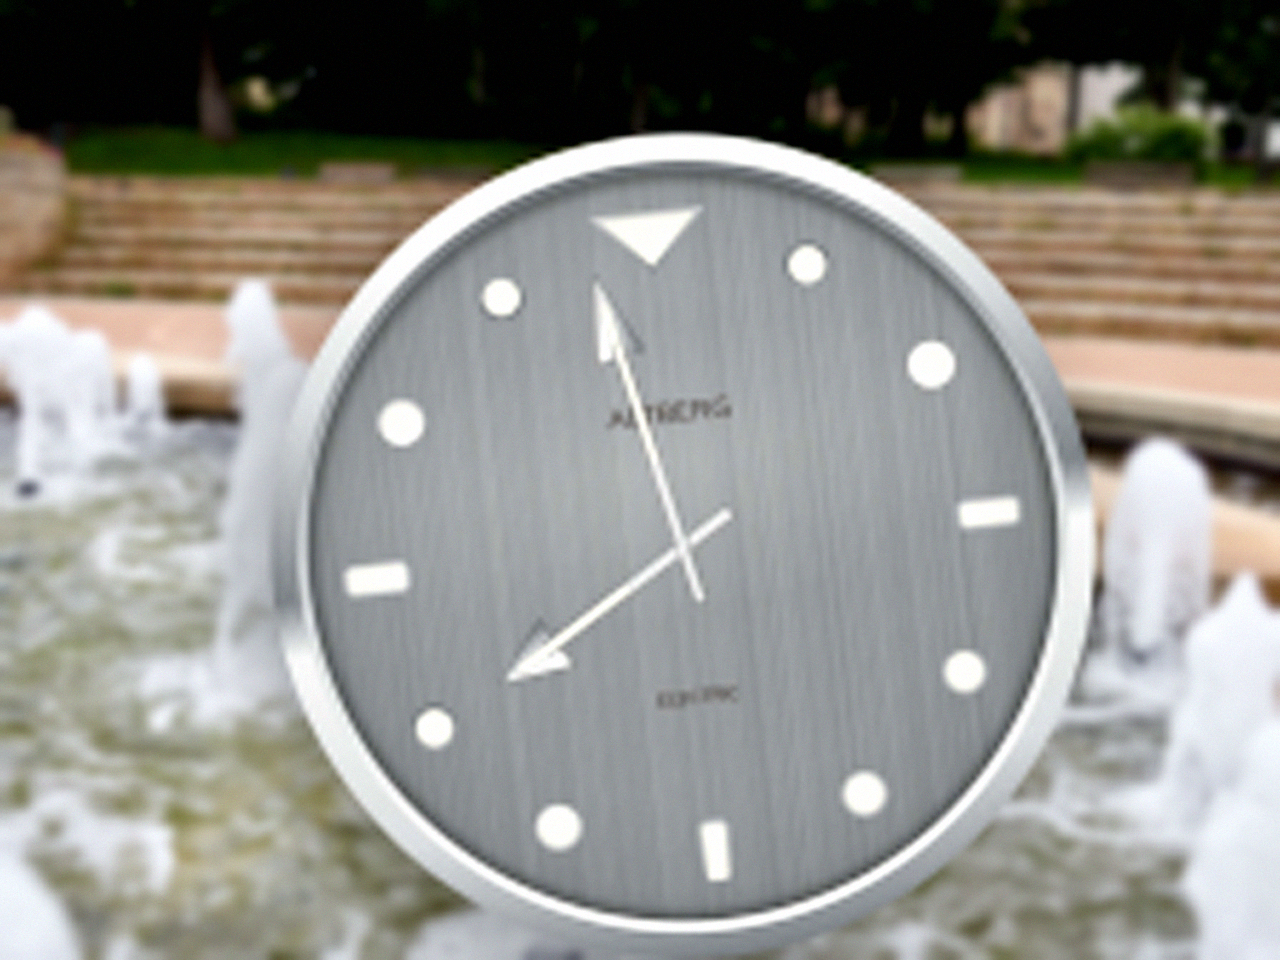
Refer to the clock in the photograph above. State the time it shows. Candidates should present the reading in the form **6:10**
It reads **7:58**
